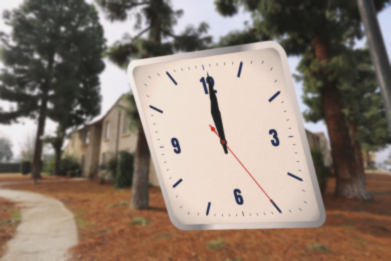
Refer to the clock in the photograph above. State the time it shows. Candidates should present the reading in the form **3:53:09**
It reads **12:00:25**
